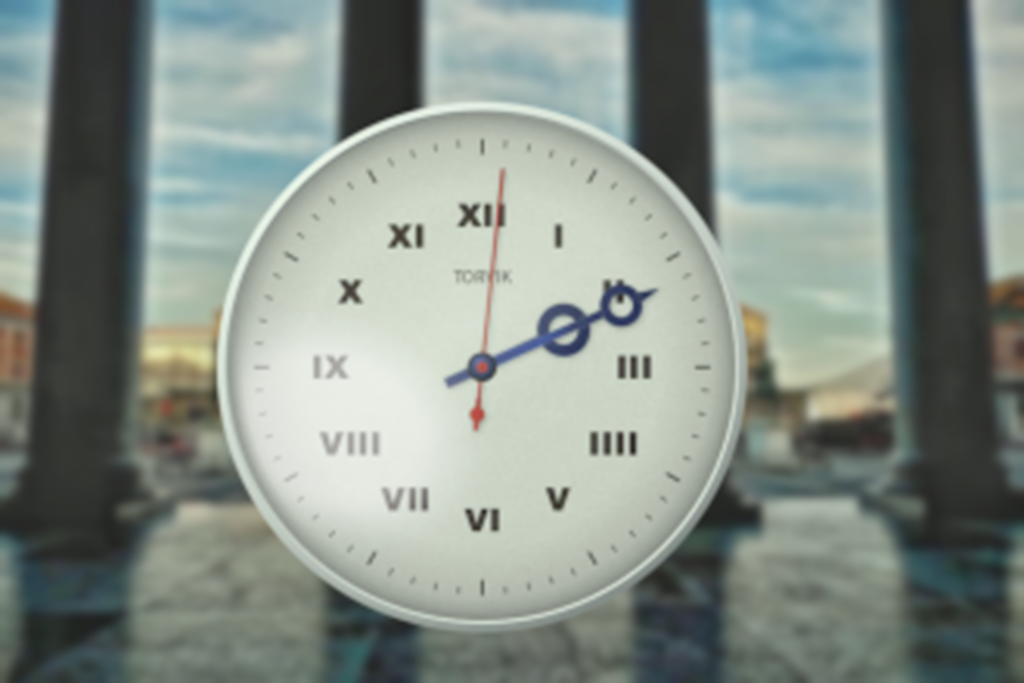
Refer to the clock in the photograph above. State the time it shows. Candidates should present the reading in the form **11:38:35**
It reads **2:11:01**
